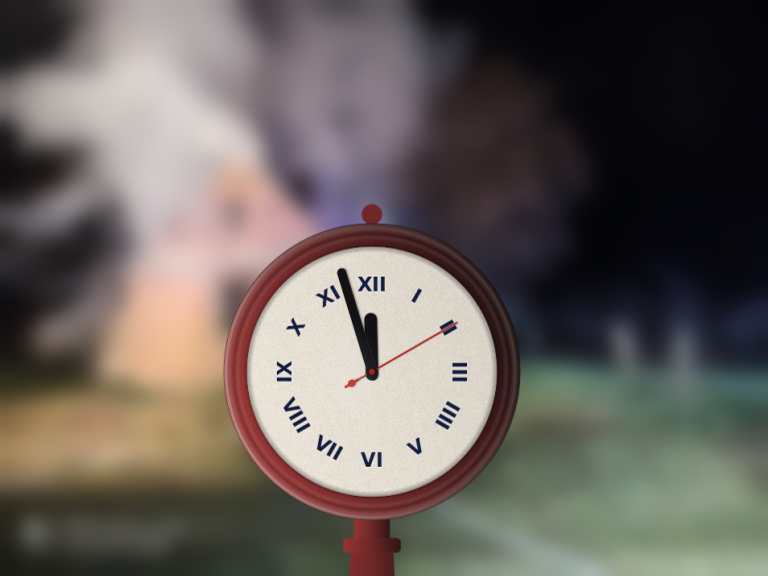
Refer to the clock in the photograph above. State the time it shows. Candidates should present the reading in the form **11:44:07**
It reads **11:57:10**
